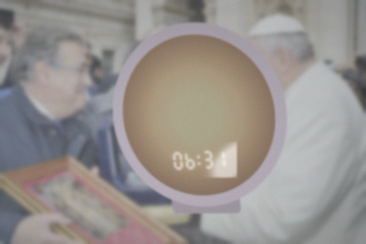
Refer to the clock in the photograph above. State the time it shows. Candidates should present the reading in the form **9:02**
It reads **6:31**
